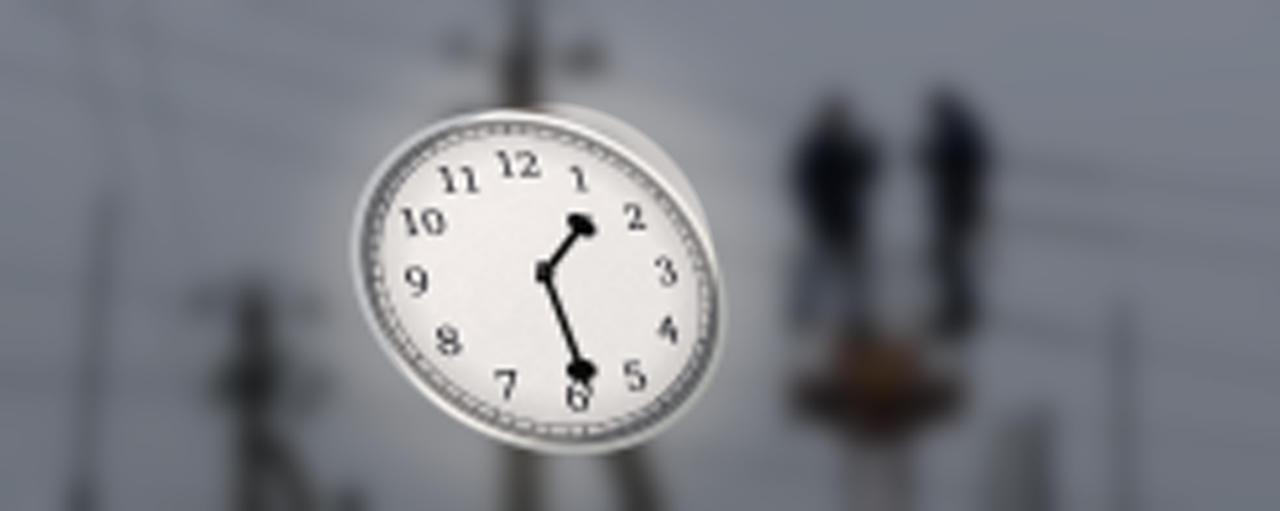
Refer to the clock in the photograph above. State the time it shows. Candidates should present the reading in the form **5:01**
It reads **1:29**
